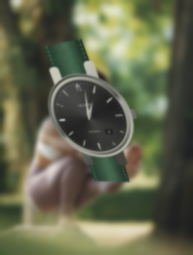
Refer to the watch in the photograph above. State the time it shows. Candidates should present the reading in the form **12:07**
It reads **1:02**
